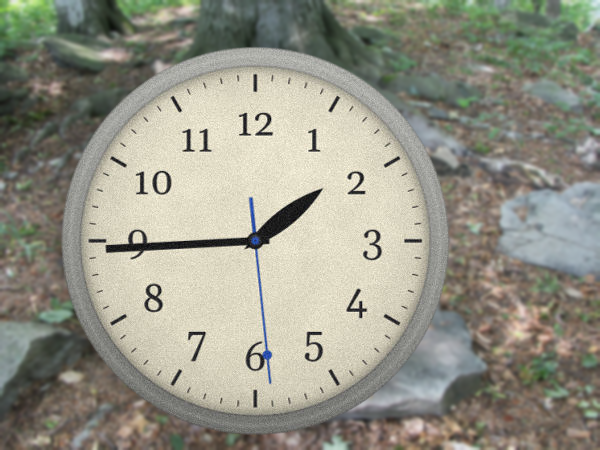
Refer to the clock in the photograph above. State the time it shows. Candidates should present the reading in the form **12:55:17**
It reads **1:44:29**
